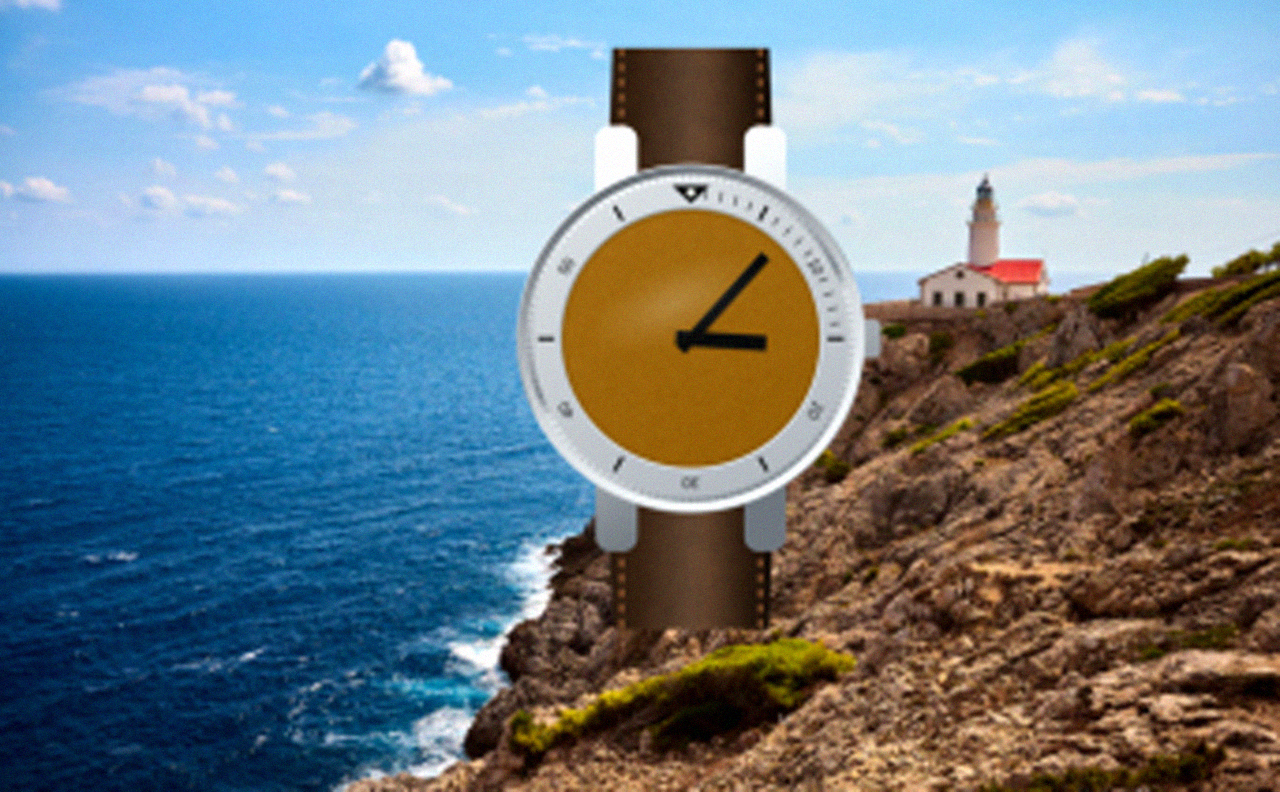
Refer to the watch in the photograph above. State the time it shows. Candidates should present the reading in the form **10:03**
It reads **3:07**
